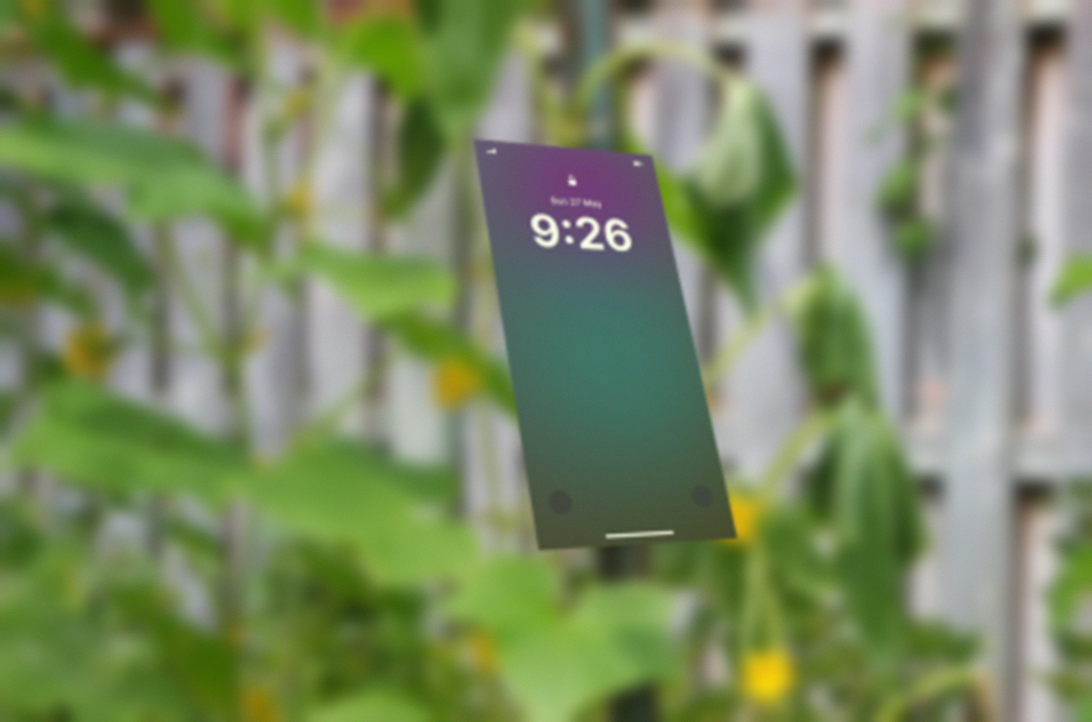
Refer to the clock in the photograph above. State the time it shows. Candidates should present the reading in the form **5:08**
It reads **9:26**
